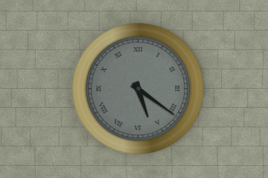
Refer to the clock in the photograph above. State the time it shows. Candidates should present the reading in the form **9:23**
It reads **5:21**
